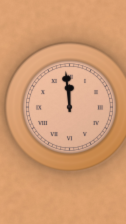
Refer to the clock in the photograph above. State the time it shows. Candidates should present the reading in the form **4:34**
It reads **11:59**
